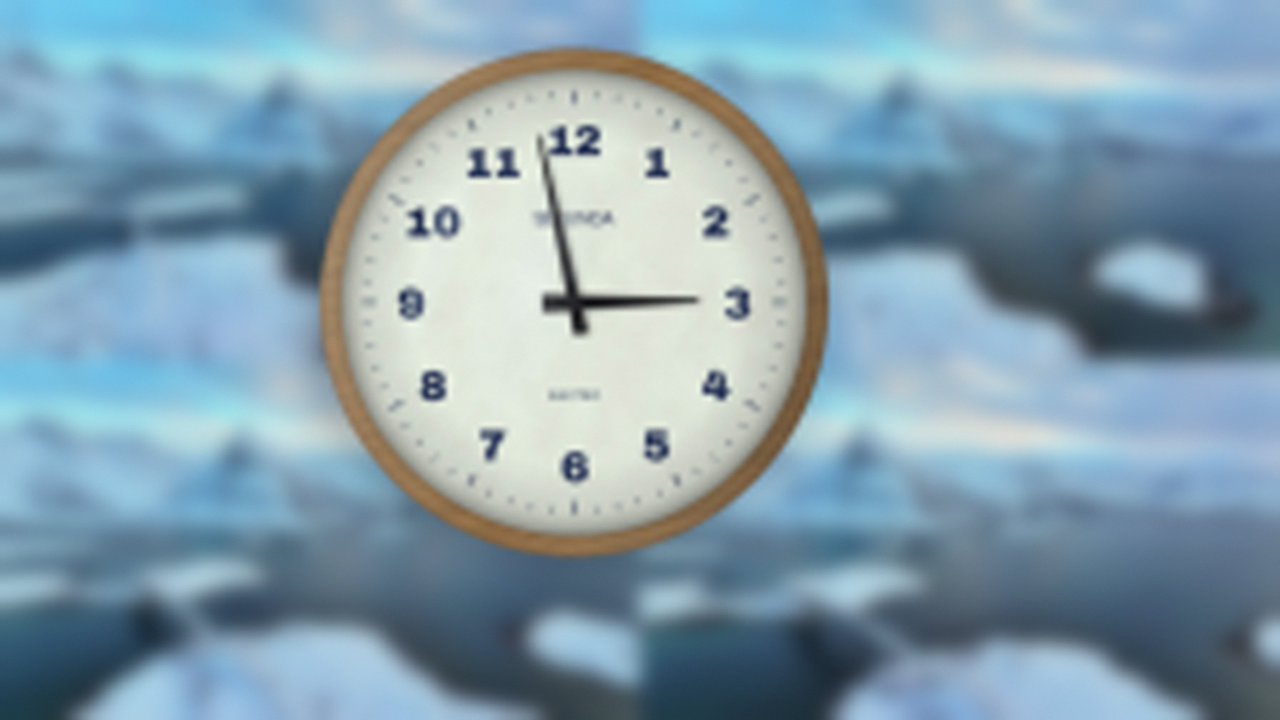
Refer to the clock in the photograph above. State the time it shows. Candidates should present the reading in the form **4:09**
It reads **2:58**
